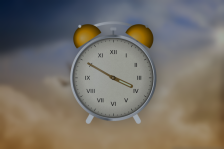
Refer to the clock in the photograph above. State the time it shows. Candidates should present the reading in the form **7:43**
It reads **3:50**
